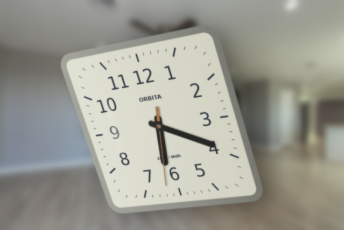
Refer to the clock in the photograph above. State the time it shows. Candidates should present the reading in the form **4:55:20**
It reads **6:19:32**
